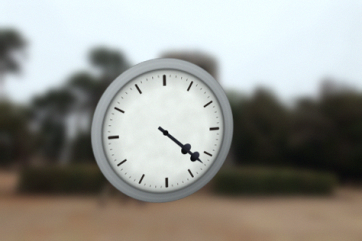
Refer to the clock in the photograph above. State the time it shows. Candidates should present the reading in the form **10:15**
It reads **4:22**
